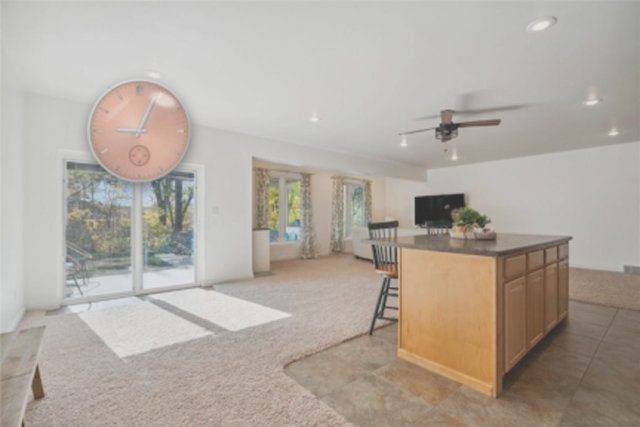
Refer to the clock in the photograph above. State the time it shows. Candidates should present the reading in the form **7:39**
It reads **9:04**
